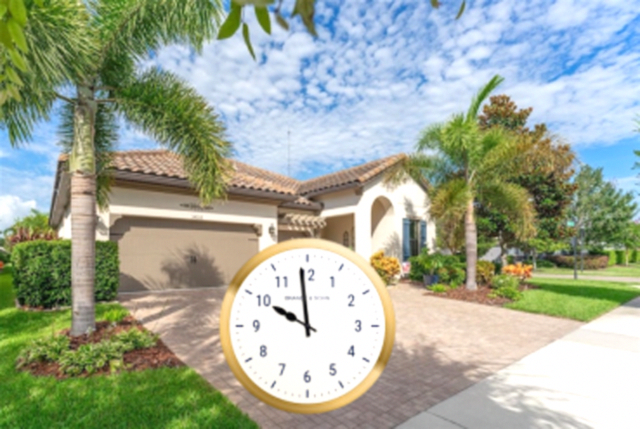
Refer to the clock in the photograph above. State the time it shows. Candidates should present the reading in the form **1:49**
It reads **9:59**
